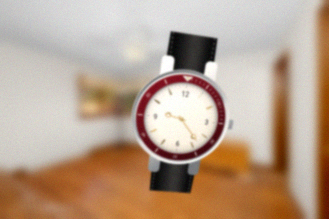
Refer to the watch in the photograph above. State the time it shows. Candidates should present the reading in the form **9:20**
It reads **9:23**
